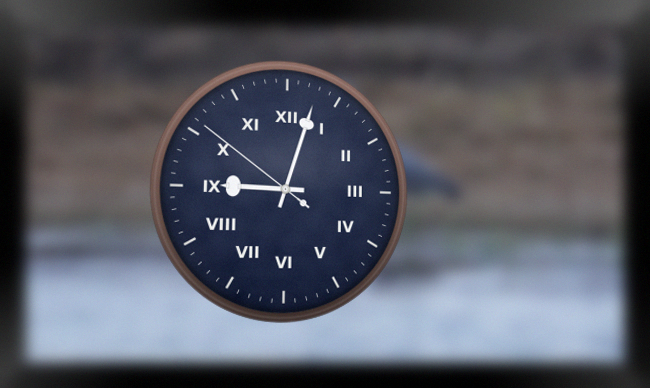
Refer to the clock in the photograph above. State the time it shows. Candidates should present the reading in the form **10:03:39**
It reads **9:02:51**
